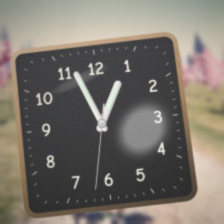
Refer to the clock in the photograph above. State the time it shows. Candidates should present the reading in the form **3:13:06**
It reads **12:56:32**
